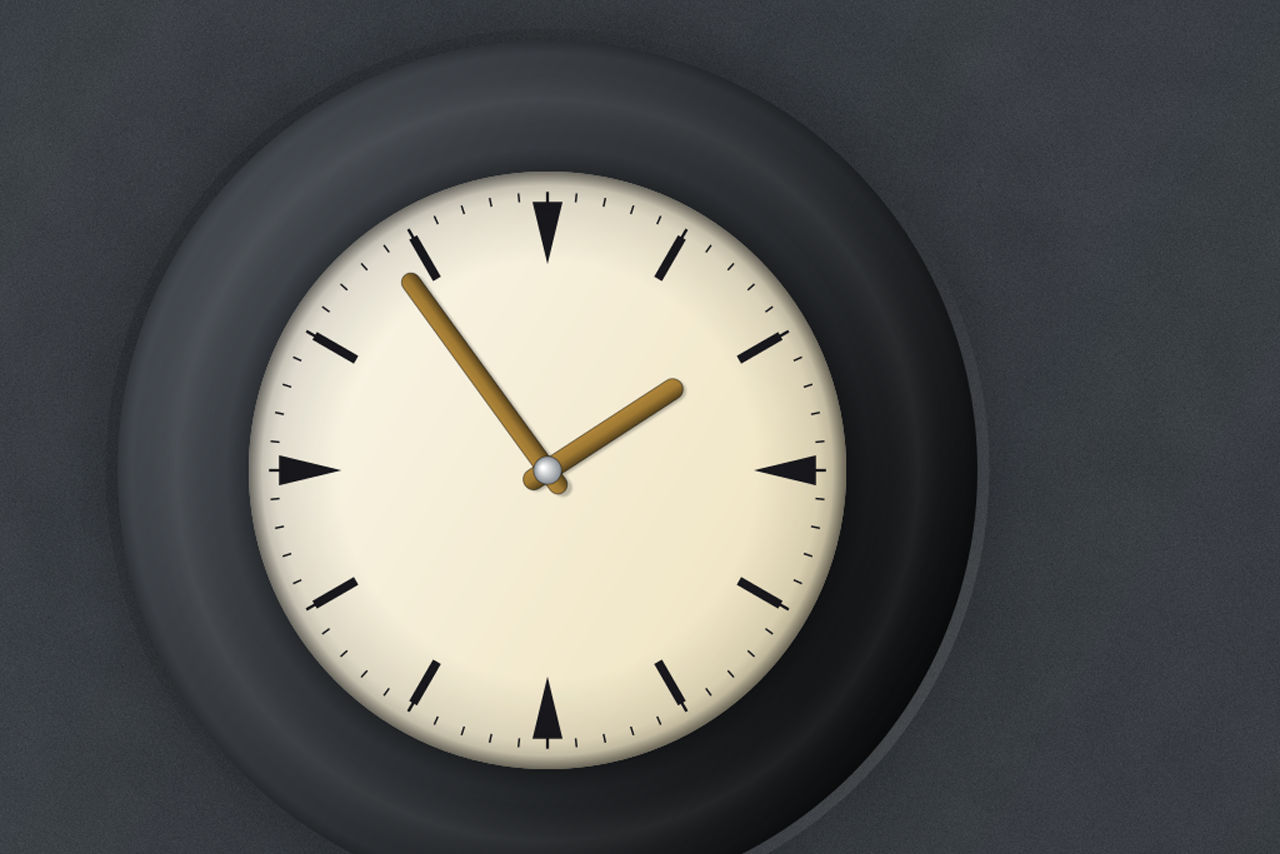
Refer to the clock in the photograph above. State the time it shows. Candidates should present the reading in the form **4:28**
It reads **1:54**
